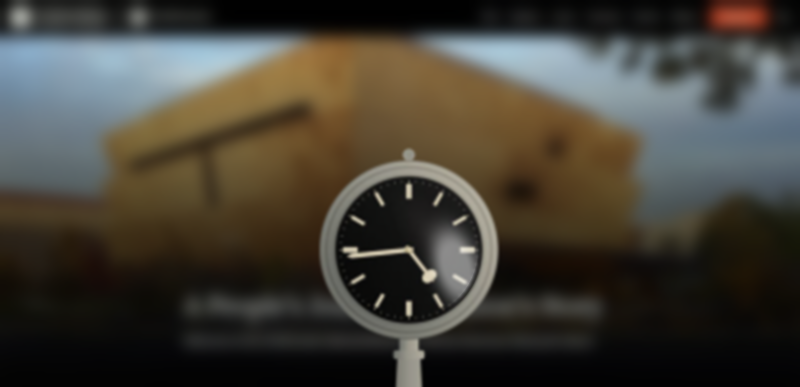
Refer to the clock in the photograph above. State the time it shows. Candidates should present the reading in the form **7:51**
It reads **4:44**
